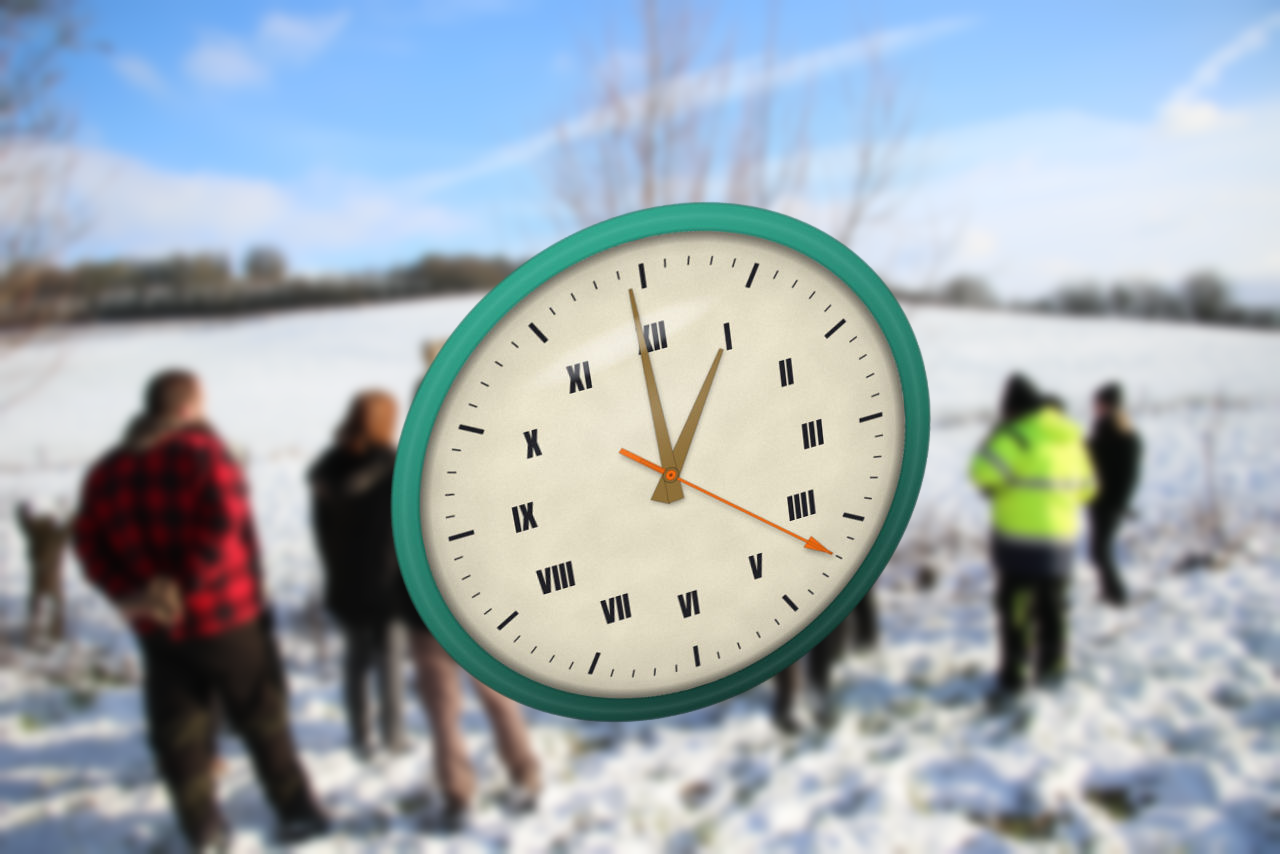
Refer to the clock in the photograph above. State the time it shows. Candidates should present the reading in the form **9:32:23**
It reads **12:59:22**
